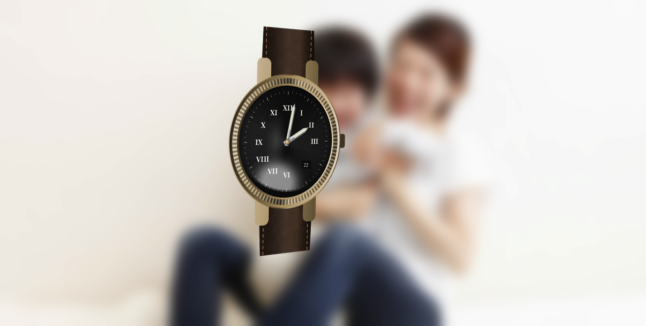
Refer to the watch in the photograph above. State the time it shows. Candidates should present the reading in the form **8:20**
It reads **2:02**
